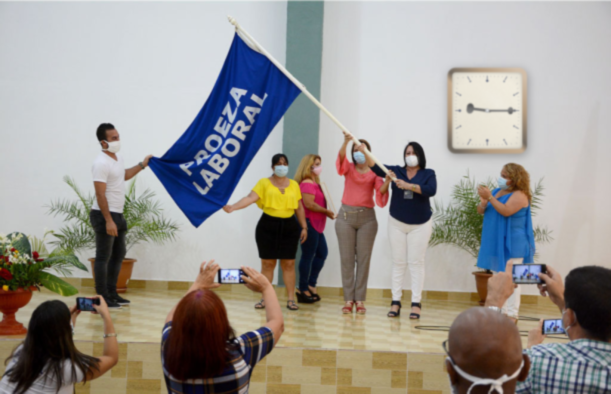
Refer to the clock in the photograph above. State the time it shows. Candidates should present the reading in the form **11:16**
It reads **9:15**
